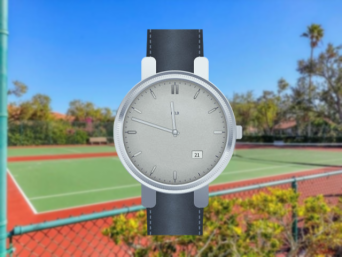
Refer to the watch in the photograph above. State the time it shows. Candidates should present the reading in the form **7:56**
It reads **11:48**
